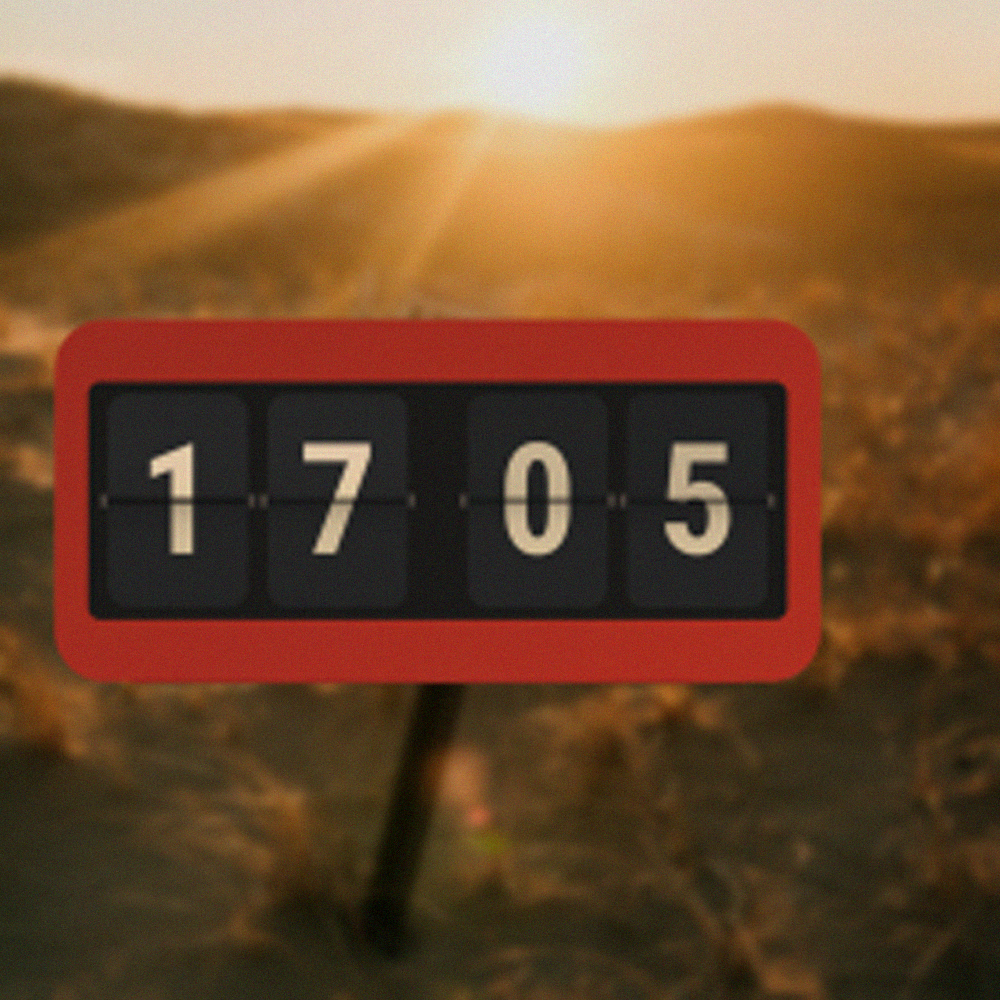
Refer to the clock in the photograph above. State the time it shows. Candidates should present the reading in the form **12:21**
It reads **17:05**
